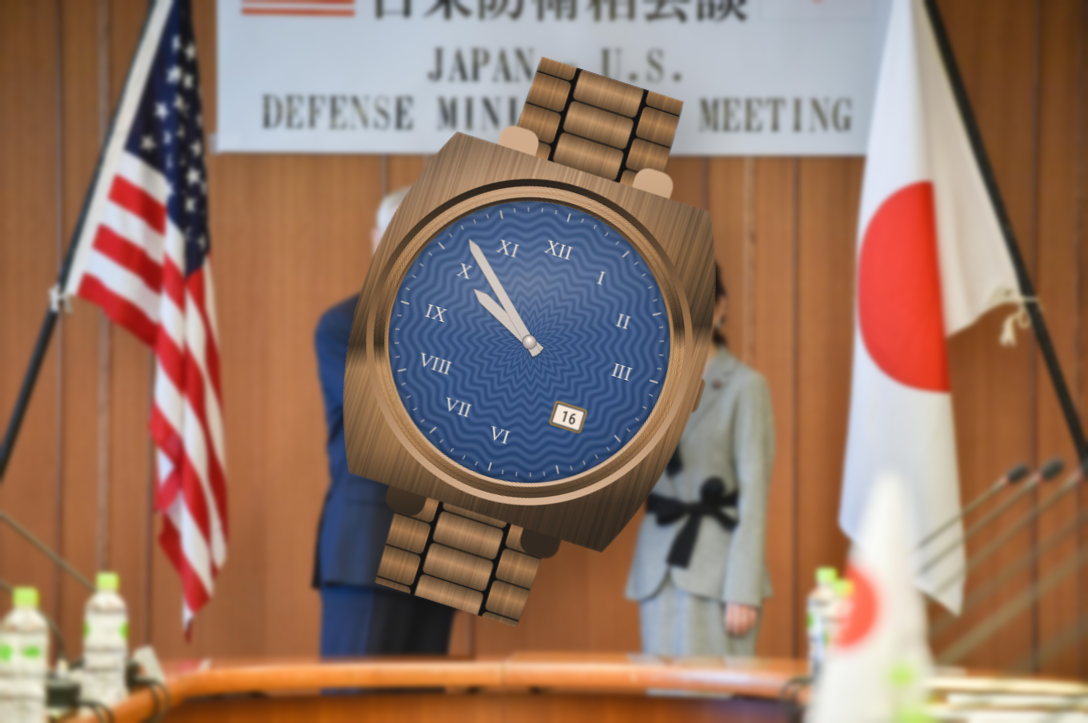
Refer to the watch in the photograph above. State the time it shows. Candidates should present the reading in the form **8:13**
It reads **9:52**
